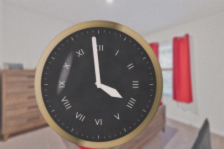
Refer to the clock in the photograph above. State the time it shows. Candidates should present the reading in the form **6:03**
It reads **3:59**
